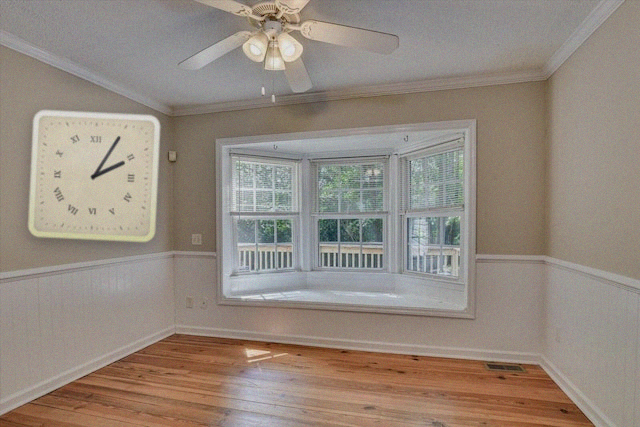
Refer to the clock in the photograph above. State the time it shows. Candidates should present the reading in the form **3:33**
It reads **2:05**
